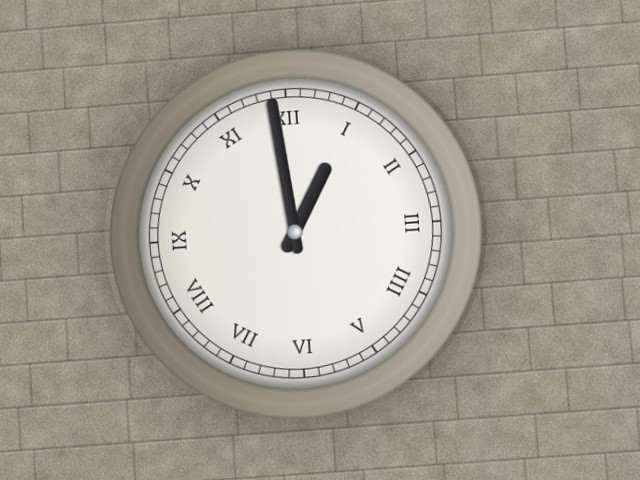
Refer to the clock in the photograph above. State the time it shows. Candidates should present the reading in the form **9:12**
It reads **12:59**
